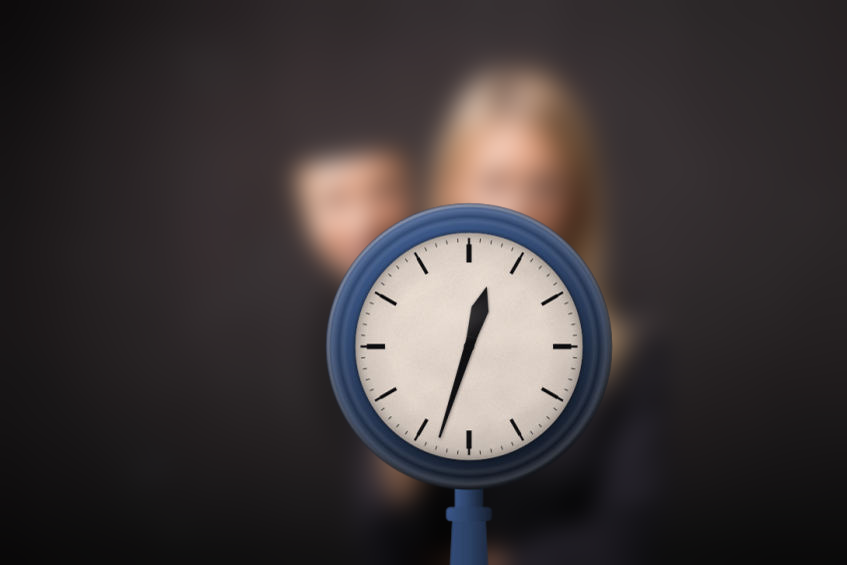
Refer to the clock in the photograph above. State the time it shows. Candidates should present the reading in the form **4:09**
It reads **12:33**
